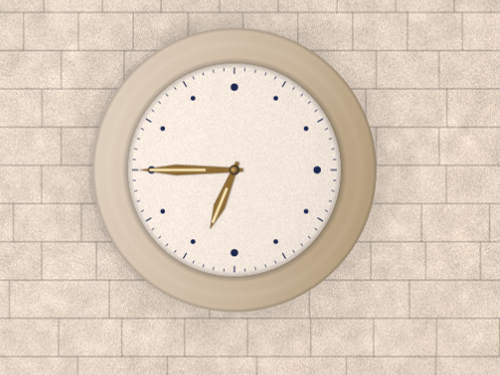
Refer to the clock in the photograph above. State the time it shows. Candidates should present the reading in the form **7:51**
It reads **6:45**
